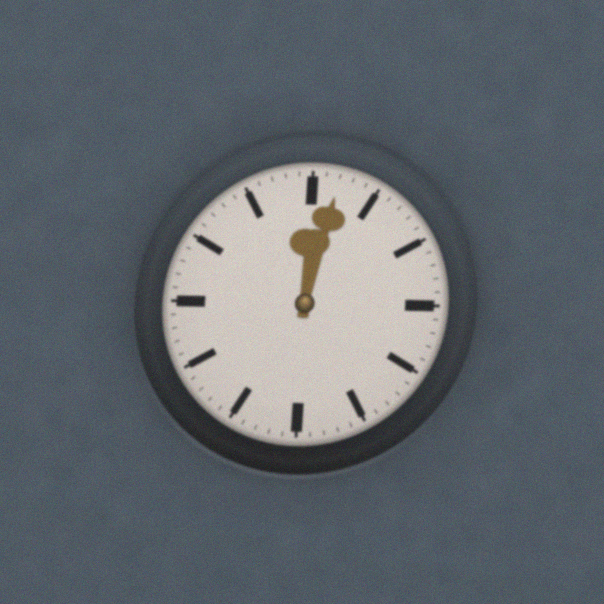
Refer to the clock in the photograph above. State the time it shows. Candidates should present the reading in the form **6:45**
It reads **12:02**
